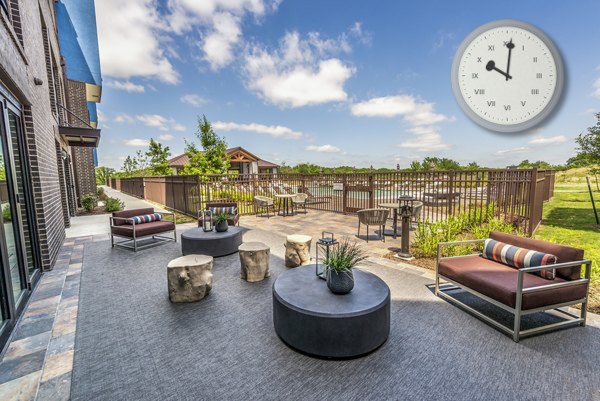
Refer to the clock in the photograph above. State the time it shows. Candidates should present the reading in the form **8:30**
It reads **10:01**
